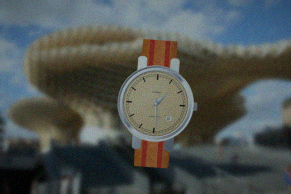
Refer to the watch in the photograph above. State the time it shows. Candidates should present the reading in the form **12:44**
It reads **1:29**
